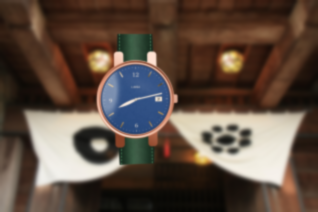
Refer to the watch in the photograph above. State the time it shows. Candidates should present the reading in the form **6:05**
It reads **8:13**
